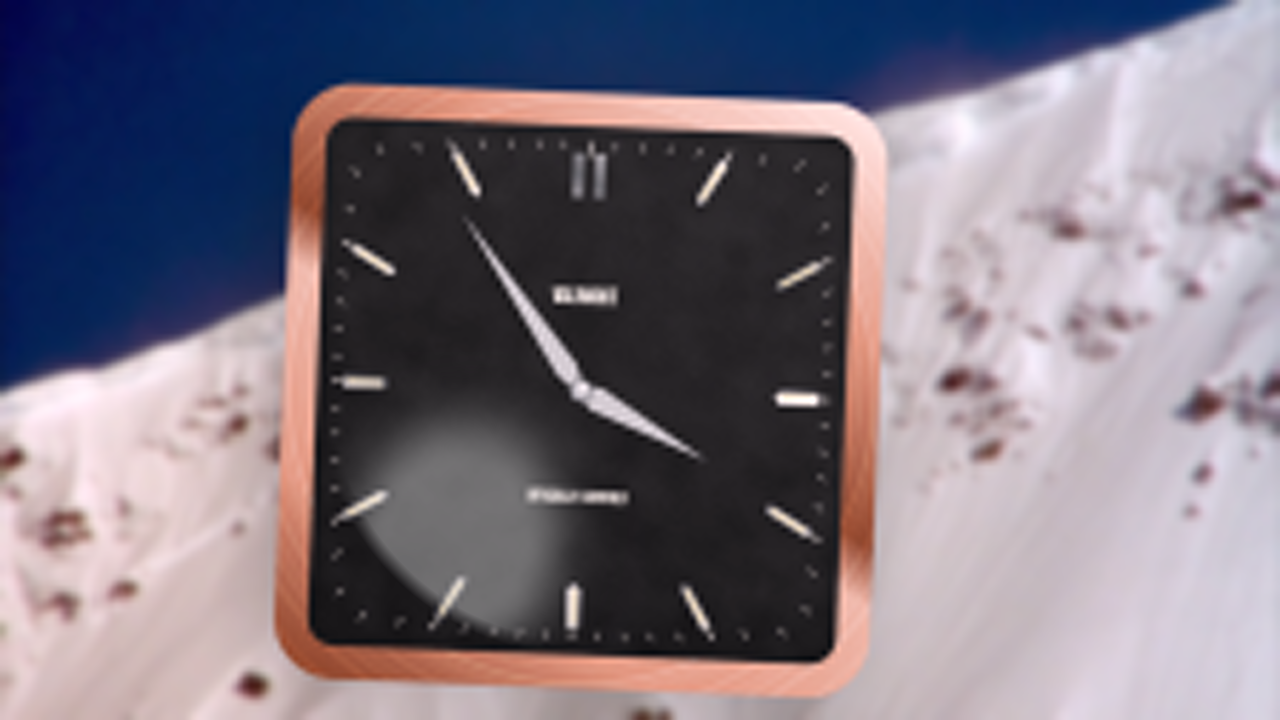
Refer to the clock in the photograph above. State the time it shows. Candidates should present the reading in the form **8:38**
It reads **3:54**
